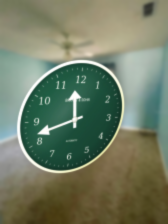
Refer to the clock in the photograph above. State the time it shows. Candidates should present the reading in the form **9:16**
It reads **11:42**
